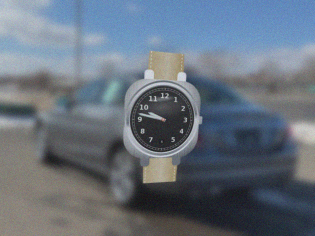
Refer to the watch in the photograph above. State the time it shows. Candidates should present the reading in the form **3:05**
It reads **9:47**
